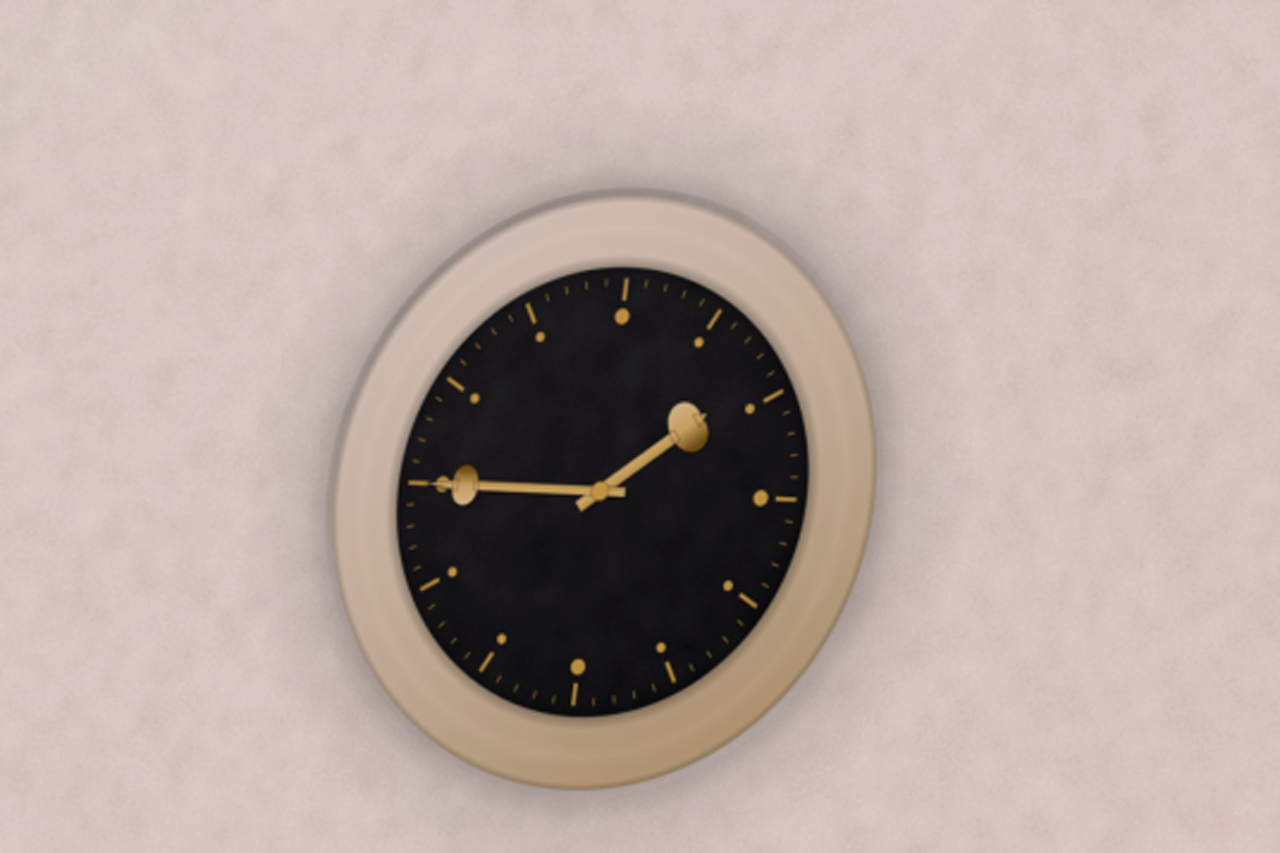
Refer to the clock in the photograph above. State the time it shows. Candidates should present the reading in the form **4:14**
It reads **1:45**
